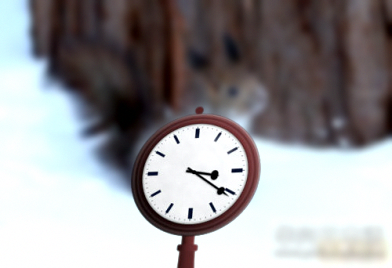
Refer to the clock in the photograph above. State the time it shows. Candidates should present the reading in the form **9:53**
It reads **3:21**
